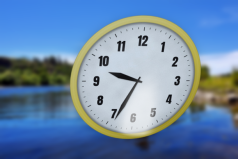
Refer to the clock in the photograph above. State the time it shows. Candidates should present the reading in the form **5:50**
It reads **9:34**
